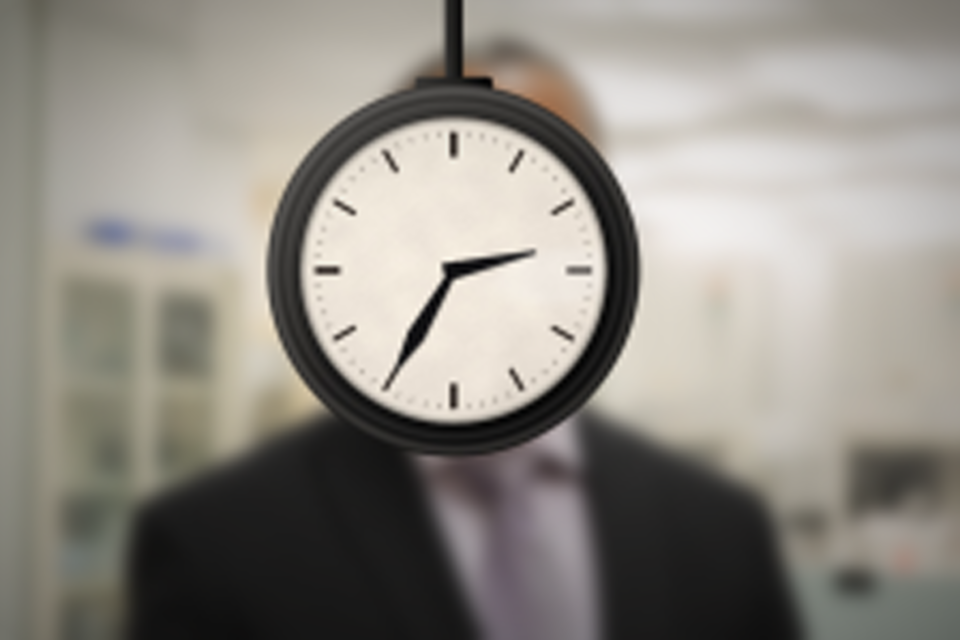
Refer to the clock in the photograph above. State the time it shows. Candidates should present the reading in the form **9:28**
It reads **2:35**
